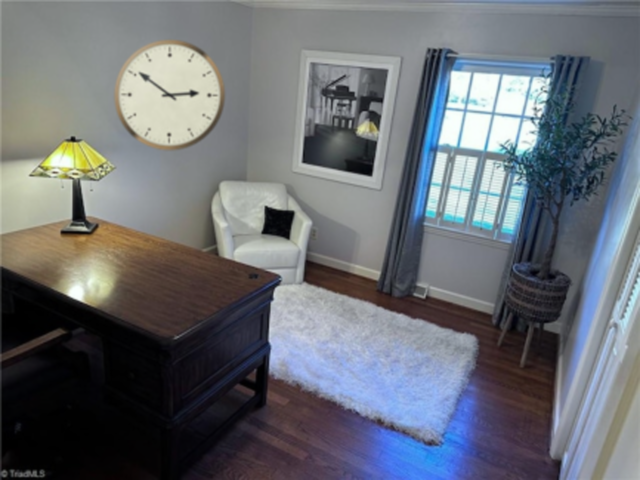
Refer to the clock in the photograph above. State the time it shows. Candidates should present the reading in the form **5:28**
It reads **2:51**
